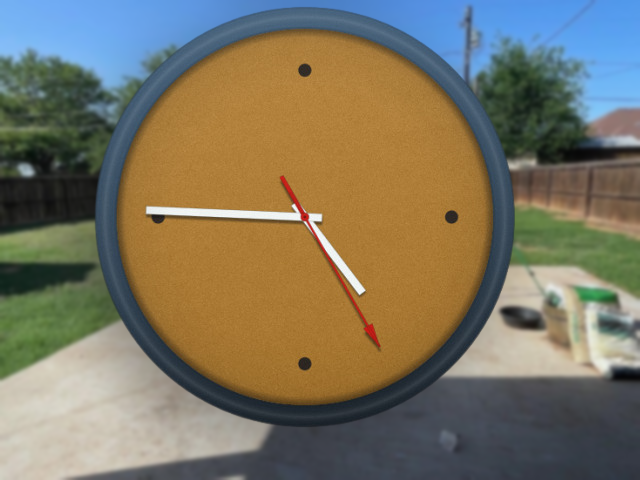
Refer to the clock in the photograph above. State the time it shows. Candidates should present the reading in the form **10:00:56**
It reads **4:45:25**
